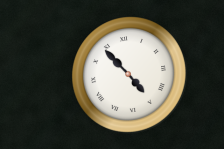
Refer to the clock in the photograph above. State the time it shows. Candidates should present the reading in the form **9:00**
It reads **4:54**
